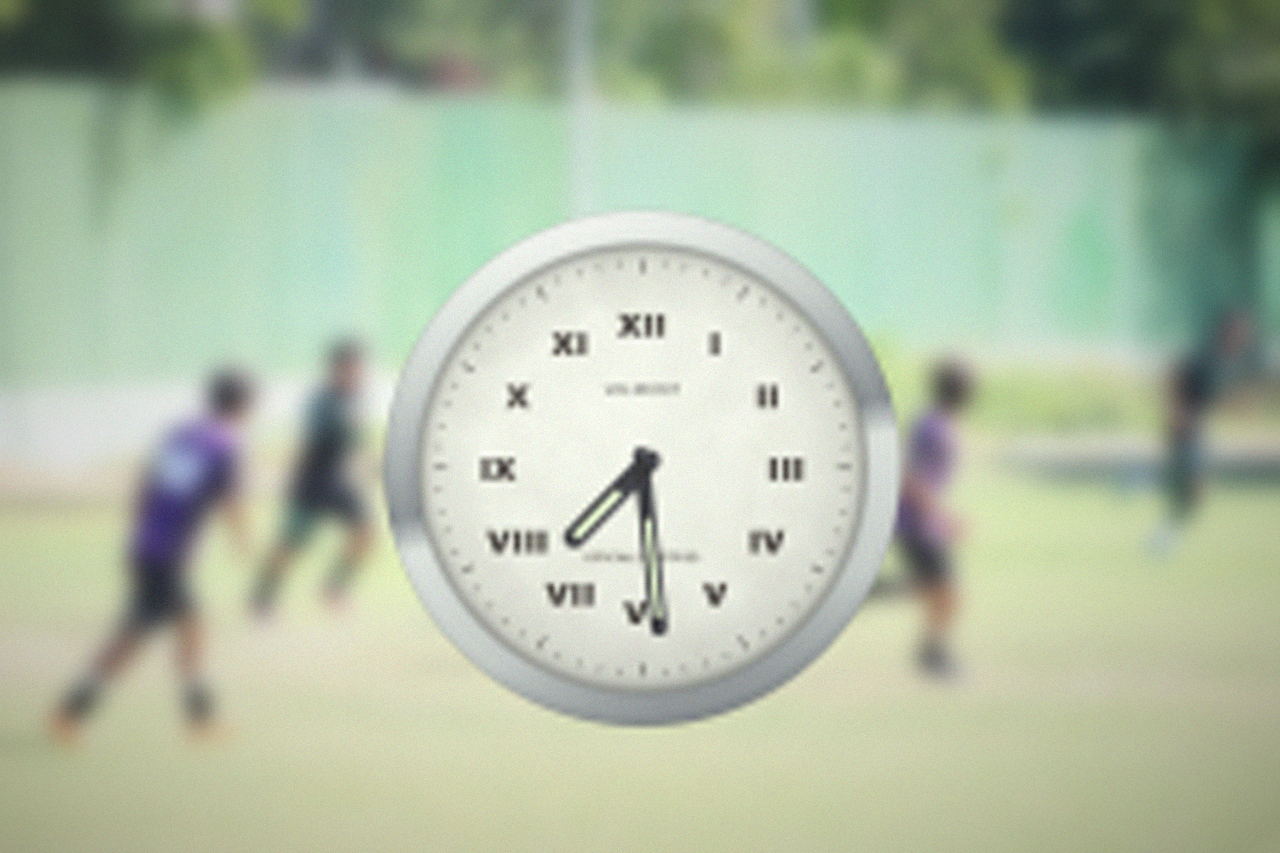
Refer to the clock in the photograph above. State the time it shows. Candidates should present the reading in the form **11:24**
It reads **7:29**
